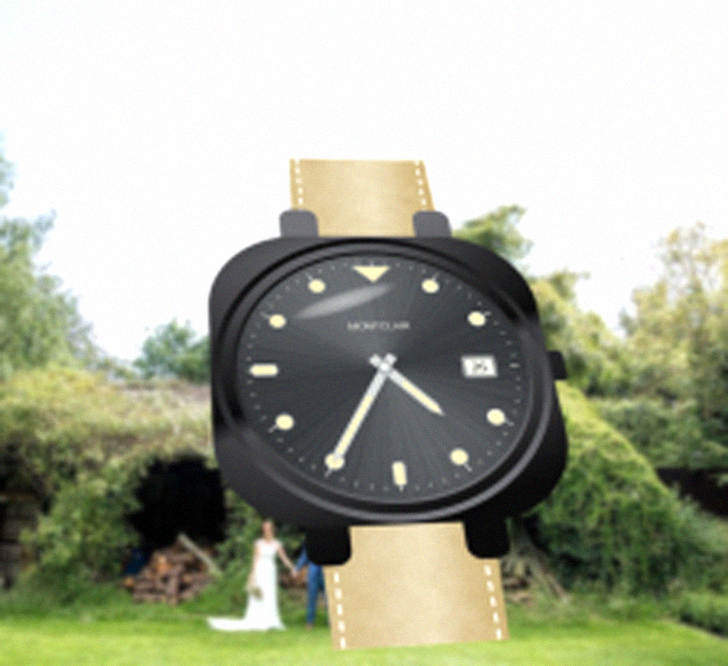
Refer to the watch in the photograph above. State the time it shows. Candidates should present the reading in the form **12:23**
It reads **4:35**
